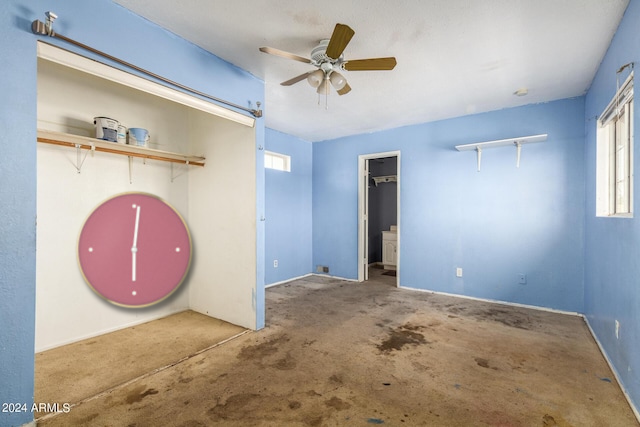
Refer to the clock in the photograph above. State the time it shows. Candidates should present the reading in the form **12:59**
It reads **6:01**
